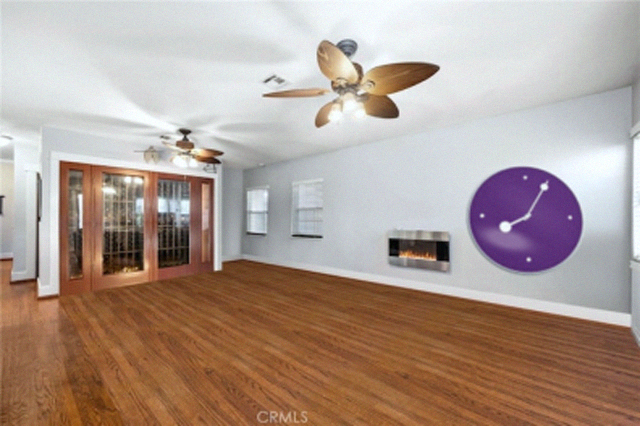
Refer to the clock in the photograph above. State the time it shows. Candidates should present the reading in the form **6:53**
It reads **8:05**
